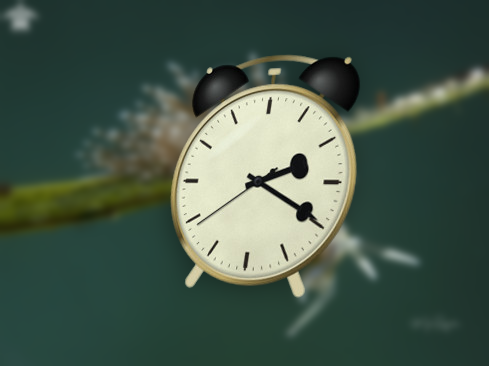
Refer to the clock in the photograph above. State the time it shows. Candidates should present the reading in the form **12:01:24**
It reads **2:19:39**
